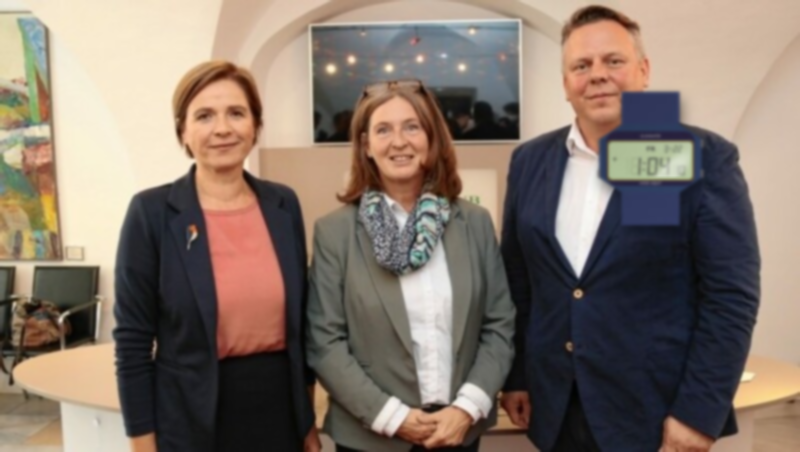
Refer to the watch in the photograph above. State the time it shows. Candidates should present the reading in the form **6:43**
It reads **1:04**
